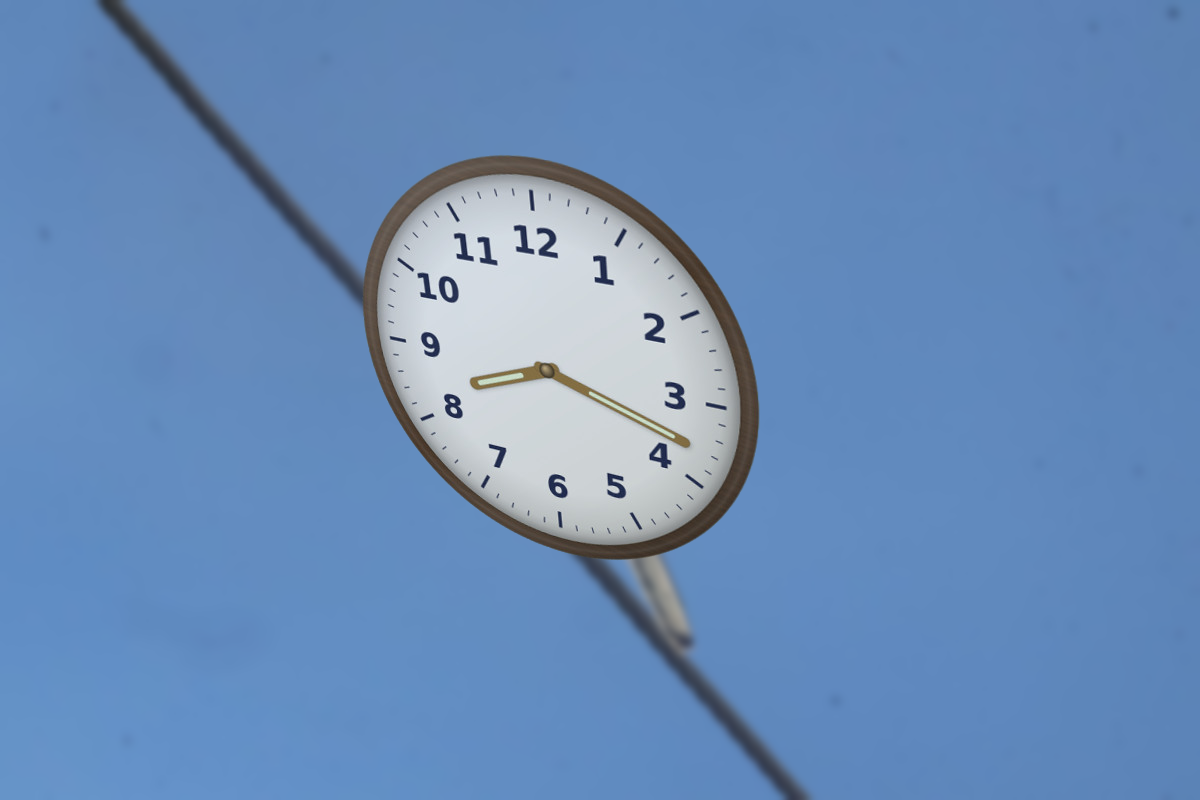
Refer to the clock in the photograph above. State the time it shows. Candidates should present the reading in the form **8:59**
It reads **8:18**
